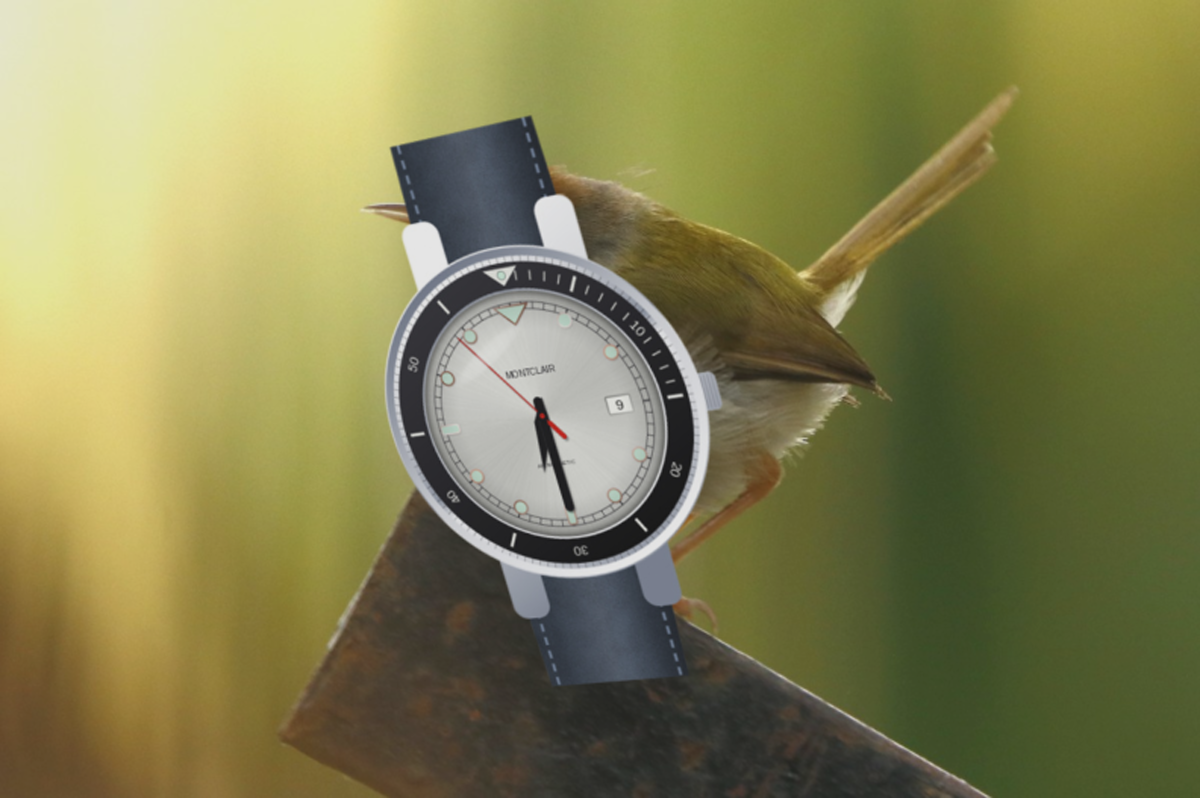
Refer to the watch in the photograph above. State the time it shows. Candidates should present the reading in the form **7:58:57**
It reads **6:29:54**
